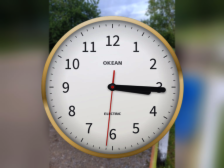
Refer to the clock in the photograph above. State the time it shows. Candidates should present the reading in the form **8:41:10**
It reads **3:15:31**
